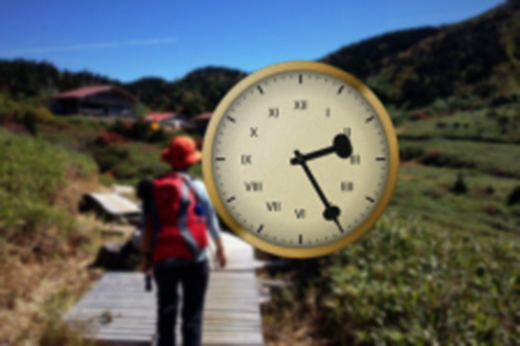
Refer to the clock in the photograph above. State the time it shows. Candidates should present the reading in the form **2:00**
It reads **2:25**
